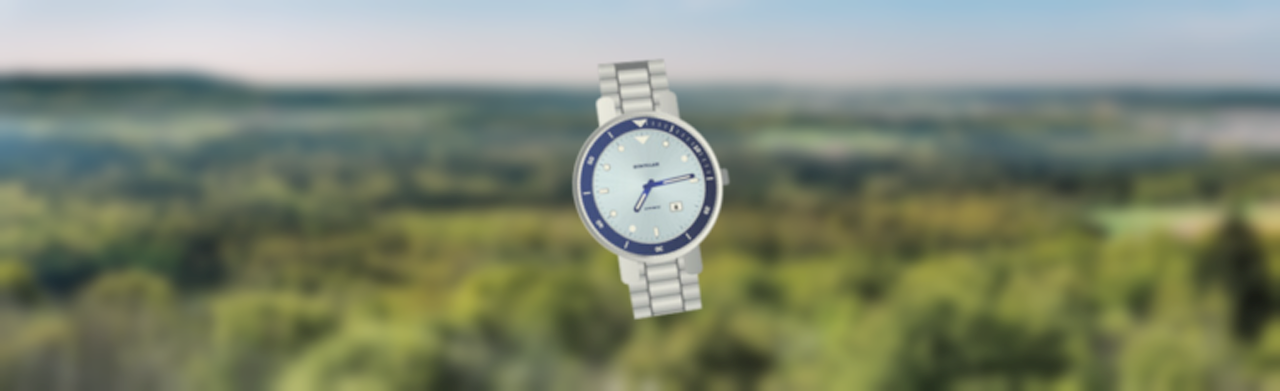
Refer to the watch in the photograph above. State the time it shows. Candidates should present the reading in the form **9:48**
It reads **7:14**
